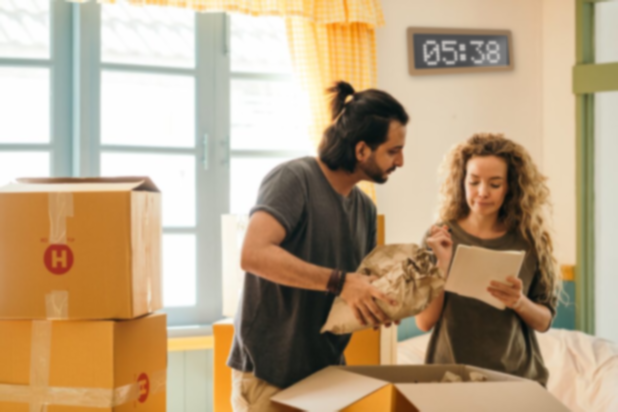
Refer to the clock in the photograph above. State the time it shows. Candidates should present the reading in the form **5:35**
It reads **5:38**
